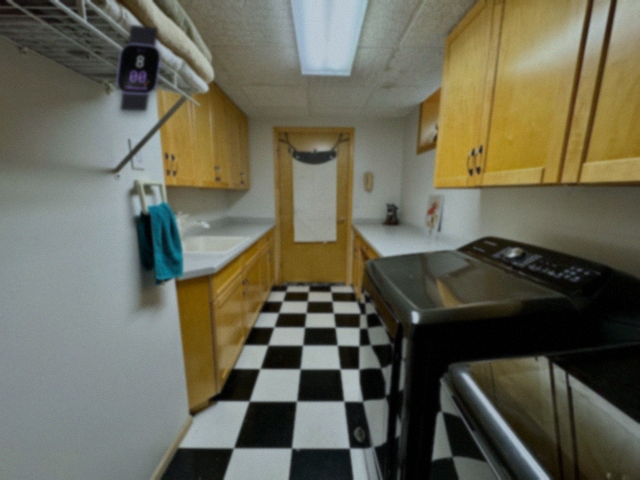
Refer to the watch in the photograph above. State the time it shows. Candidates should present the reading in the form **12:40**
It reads **8:00**
